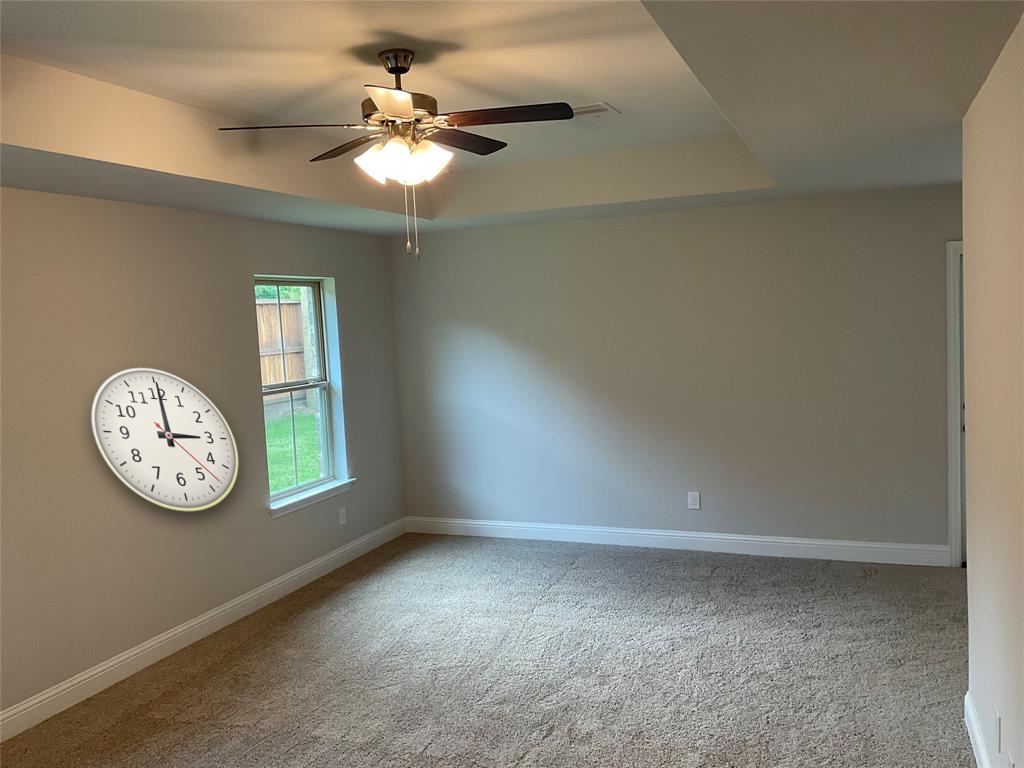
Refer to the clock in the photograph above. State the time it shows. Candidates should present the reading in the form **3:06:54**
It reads **3:00:23**
